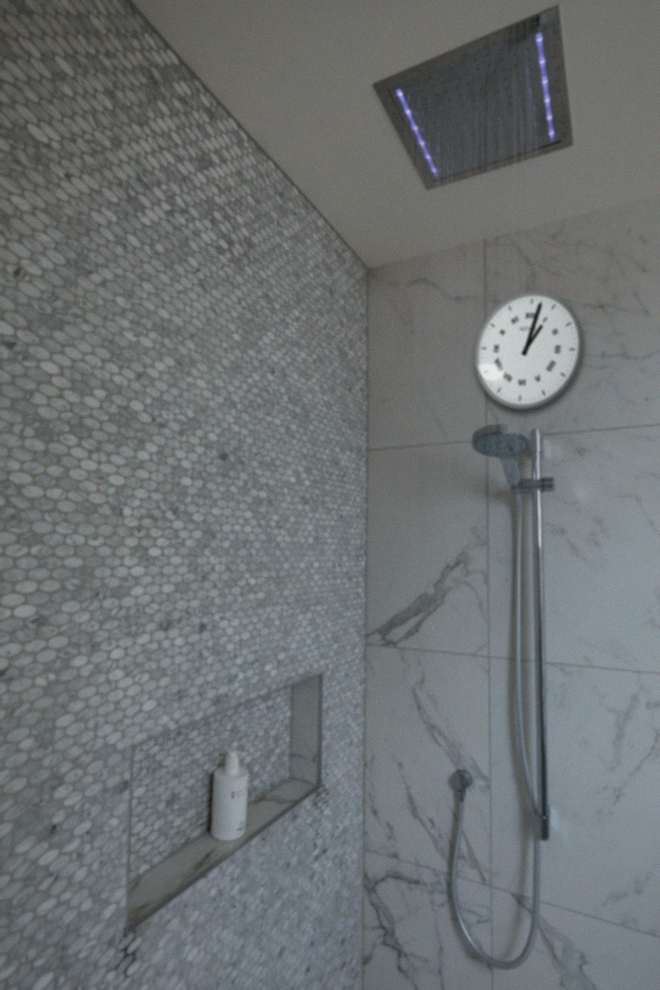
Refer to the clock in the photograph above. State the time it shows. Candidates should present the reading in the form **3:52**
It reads **1:02**
